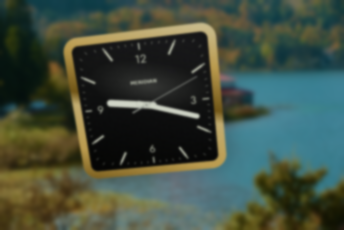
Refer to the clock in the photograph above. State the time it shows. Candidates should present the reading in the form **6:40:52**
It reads **9:18:11**
